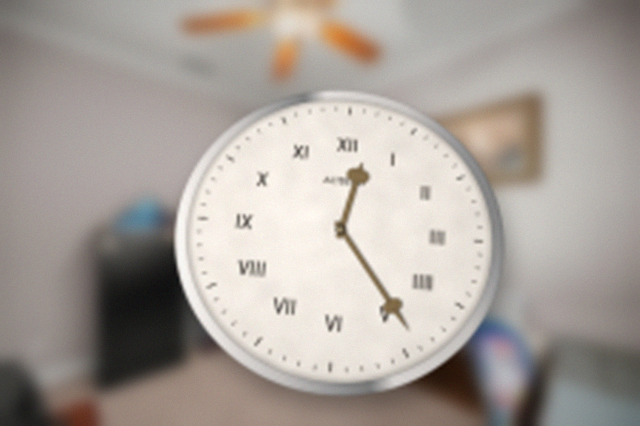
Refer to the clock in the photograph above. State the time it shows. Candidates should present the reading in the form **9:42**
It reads **12:24**
